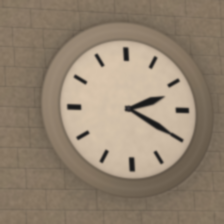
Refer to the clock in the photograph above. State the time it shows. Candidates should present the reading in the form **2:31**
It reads **2:20**
